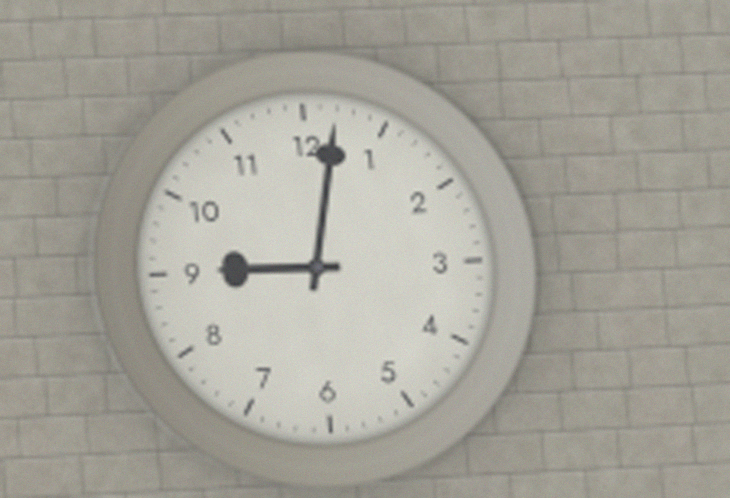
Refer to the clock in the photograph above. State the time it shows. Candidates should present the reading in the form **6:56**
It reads **9:02**
